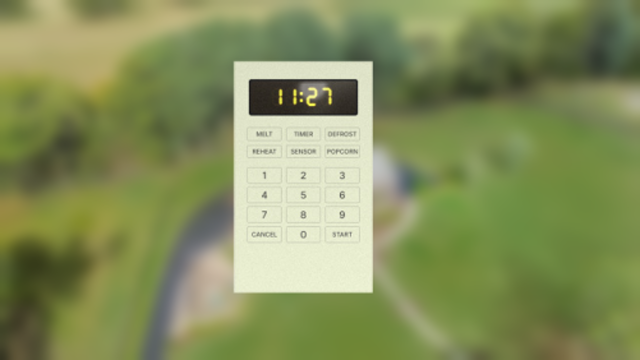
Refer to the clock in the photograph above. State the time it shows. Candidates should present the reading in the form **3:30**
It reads **11:27**
